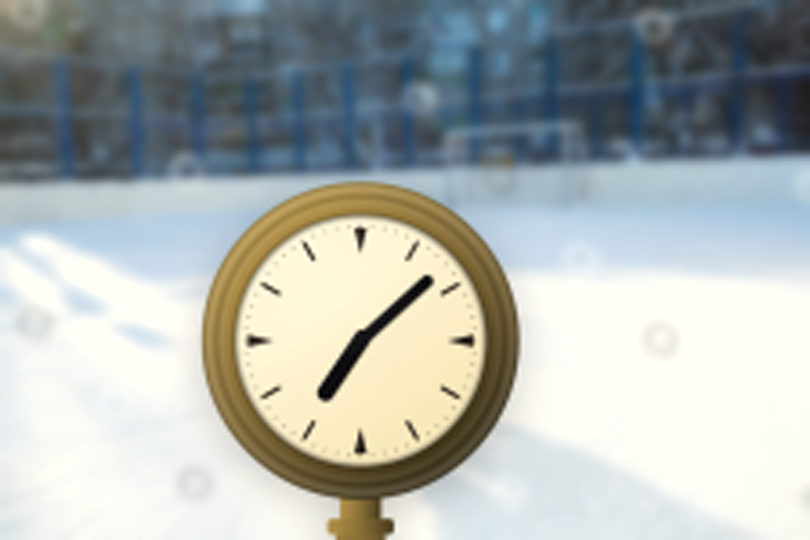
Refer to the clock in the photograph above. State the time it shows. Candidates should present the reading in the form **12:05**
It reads **7:08**
